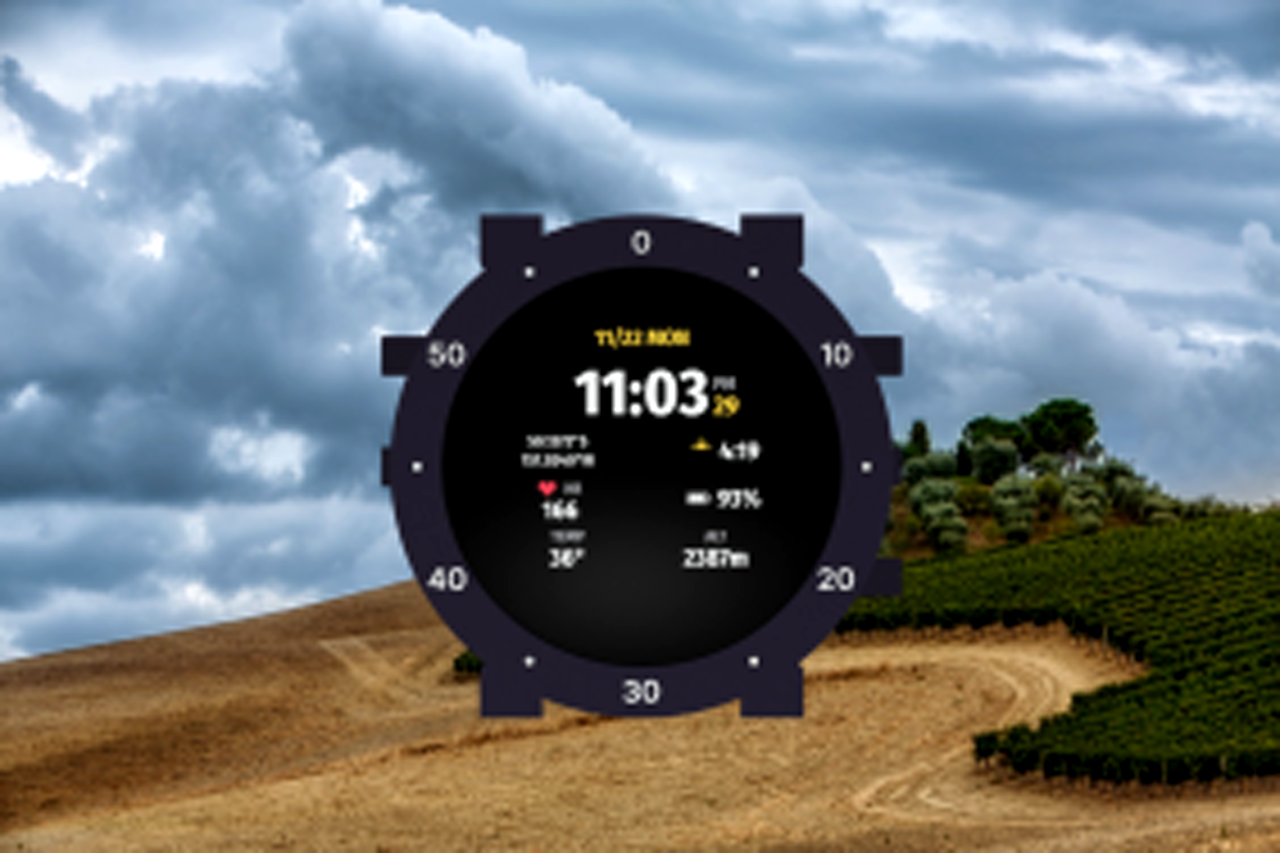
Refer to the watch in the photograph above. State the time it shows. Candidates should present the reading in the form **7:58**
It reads **11:03**
